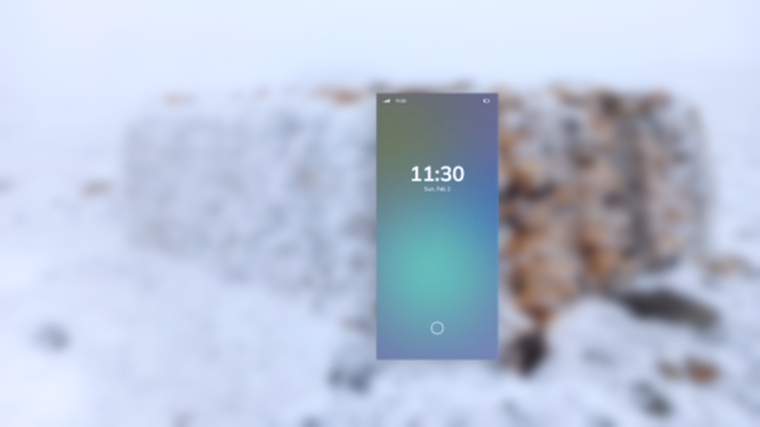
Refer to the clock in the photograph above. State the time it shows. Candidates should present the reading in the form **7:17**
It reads **11:30**
